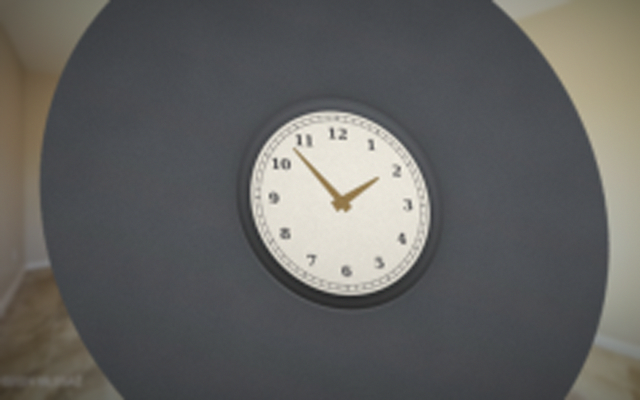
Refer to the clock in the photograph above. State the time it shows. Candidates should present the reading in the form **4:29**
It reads **1:53**
